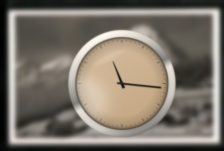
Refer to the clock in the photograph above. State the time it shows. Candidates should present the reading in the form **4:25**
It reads **11:16**
